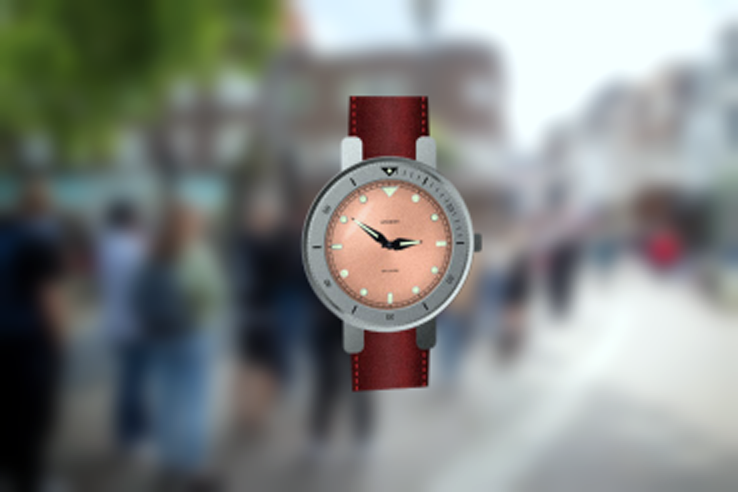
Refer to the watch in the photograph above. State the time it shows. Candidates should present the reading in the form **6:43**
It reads **2:51**
